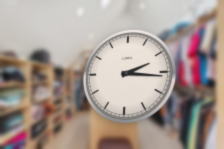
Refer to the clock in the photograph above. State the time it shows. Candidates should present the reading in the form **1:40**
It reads **2:16**
